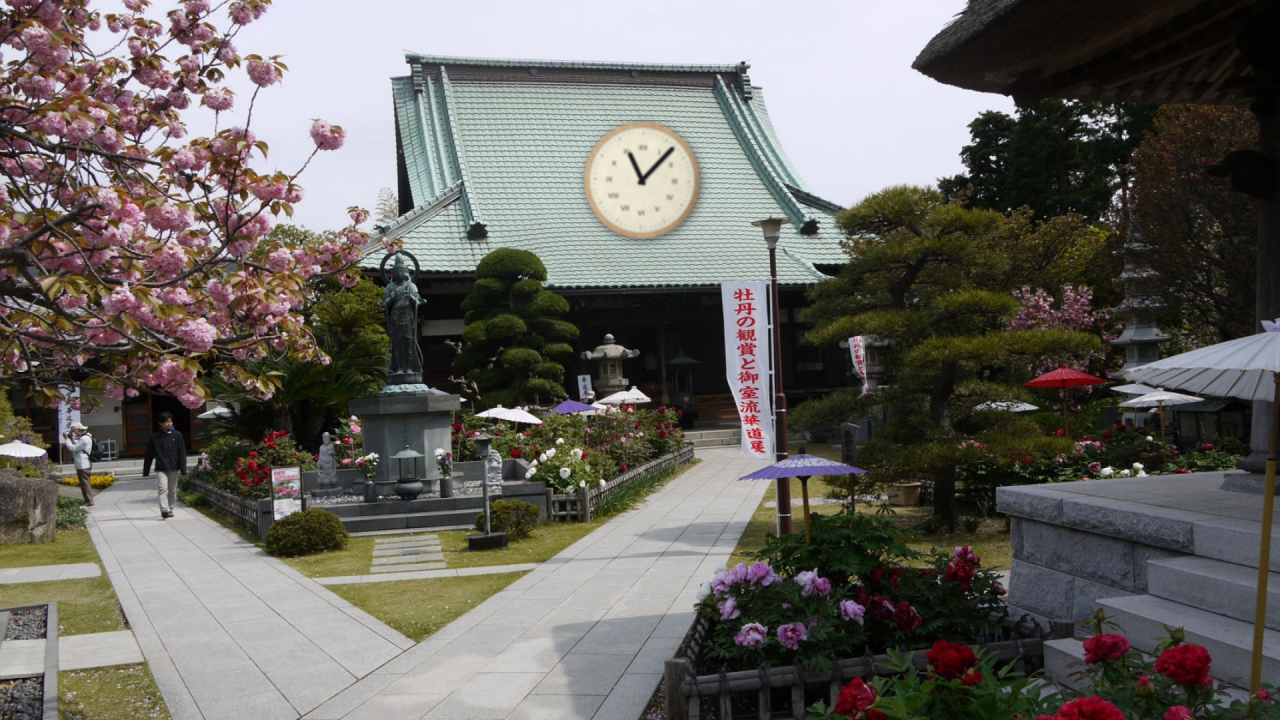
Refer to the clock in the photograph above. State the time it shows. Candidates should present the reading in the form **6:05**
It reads **11:07**
